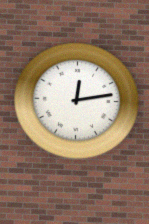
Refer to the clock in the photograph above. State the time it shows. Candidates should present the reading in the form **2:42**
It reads **12:13**
